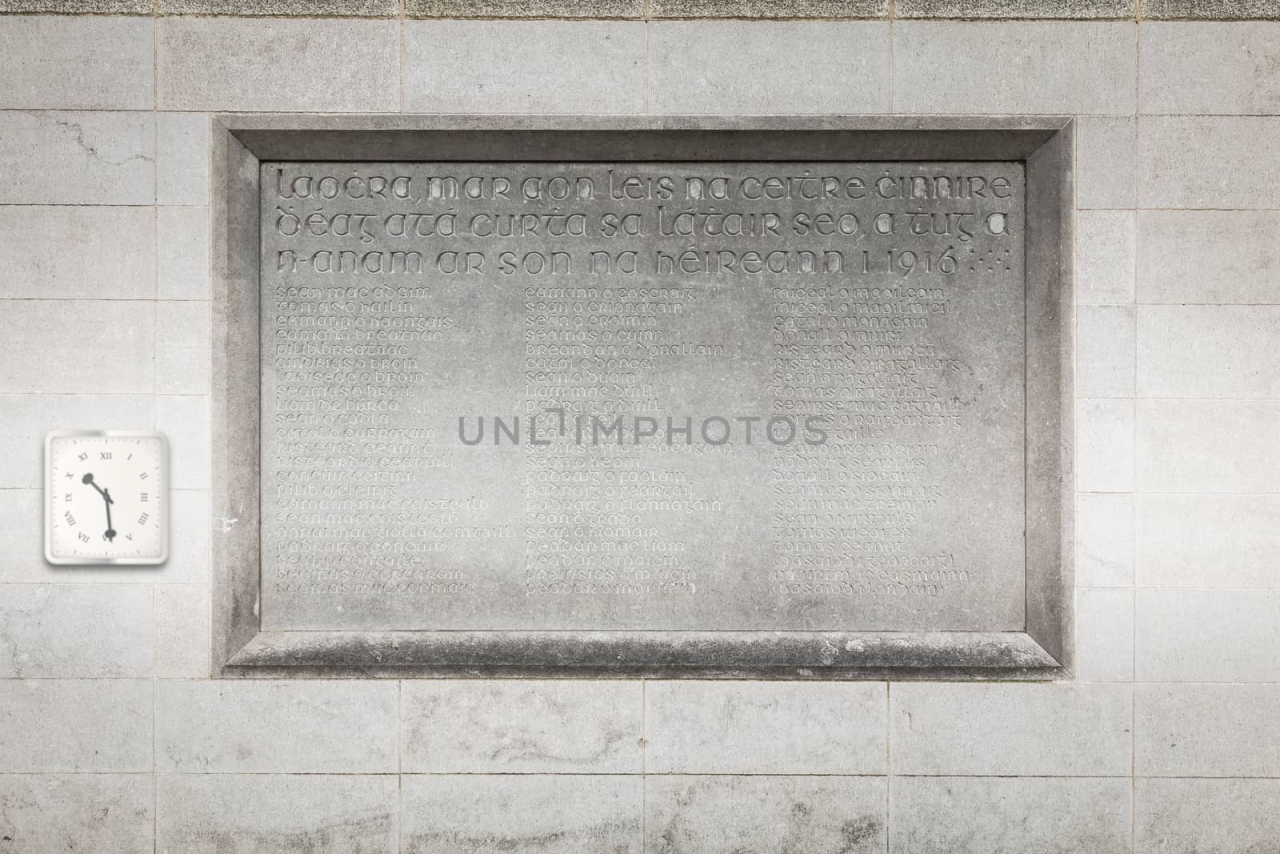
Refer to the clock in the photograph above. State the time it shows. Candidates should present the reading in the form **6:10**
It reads **10:29**
